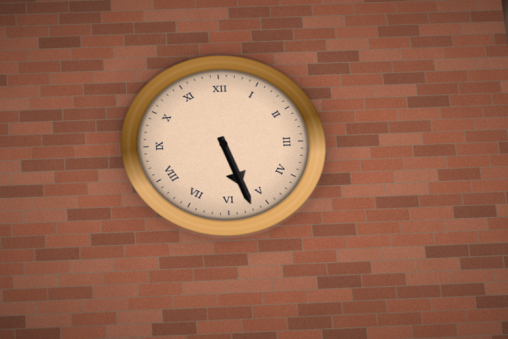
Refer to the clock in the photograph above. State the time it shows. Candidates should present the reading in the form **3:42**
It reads **5:27**
